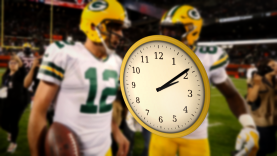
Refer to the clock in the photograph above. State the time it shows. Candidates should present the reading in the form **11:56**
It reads **2:09**
